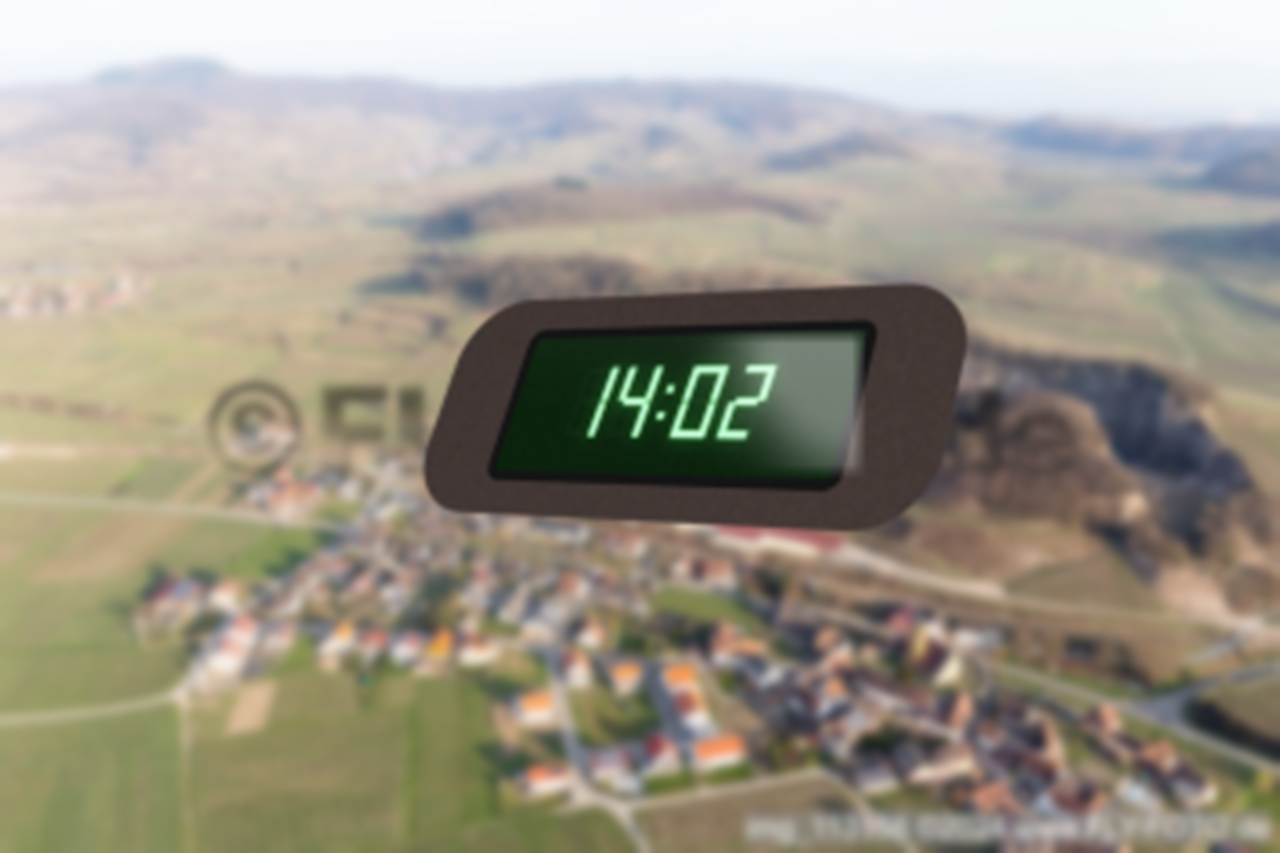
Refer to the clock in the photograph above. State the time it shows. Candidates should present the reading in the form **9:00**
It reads **14:02**
